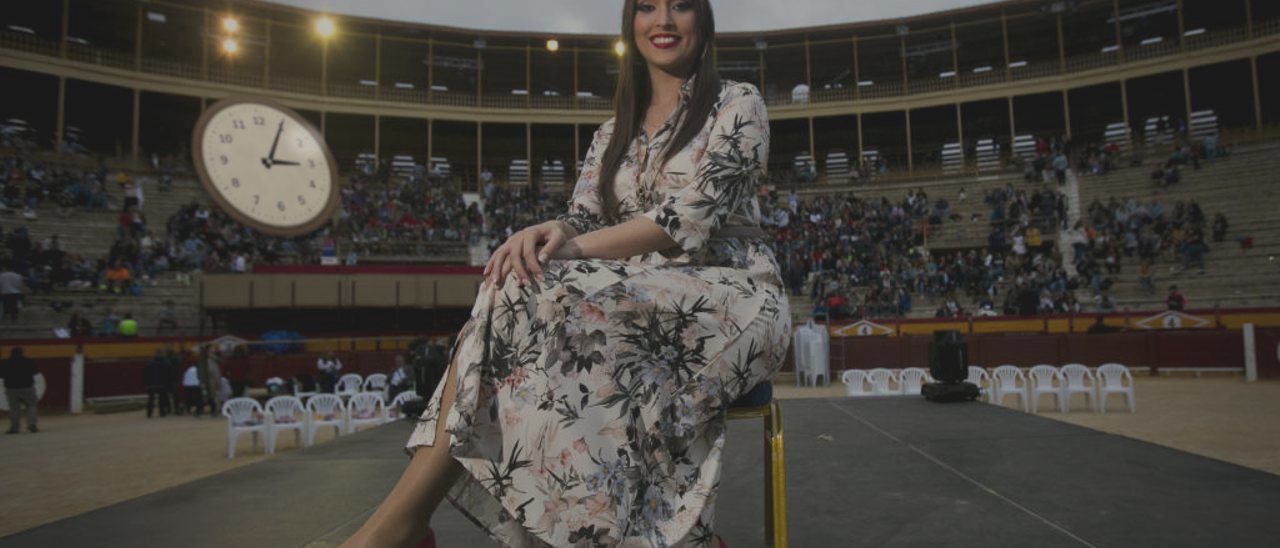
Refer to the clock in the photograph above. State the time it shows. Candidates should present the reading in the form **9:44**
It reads **3:05**
